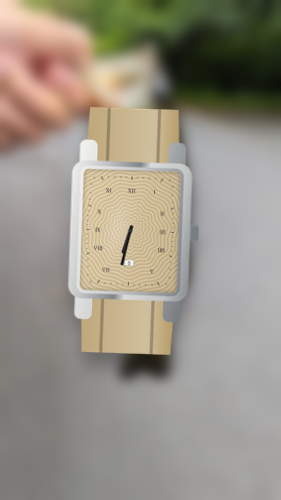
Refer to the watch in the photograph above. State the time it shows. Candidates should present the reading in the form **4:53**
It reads **6:32**
